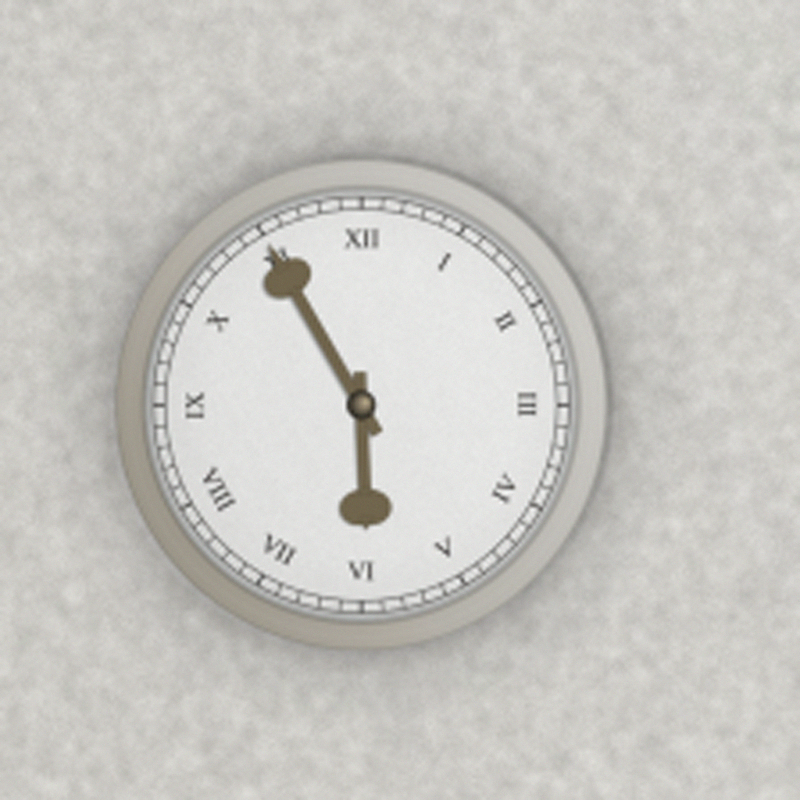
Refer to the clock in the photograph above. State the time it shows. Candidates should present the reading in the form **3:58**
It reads **5:55**
